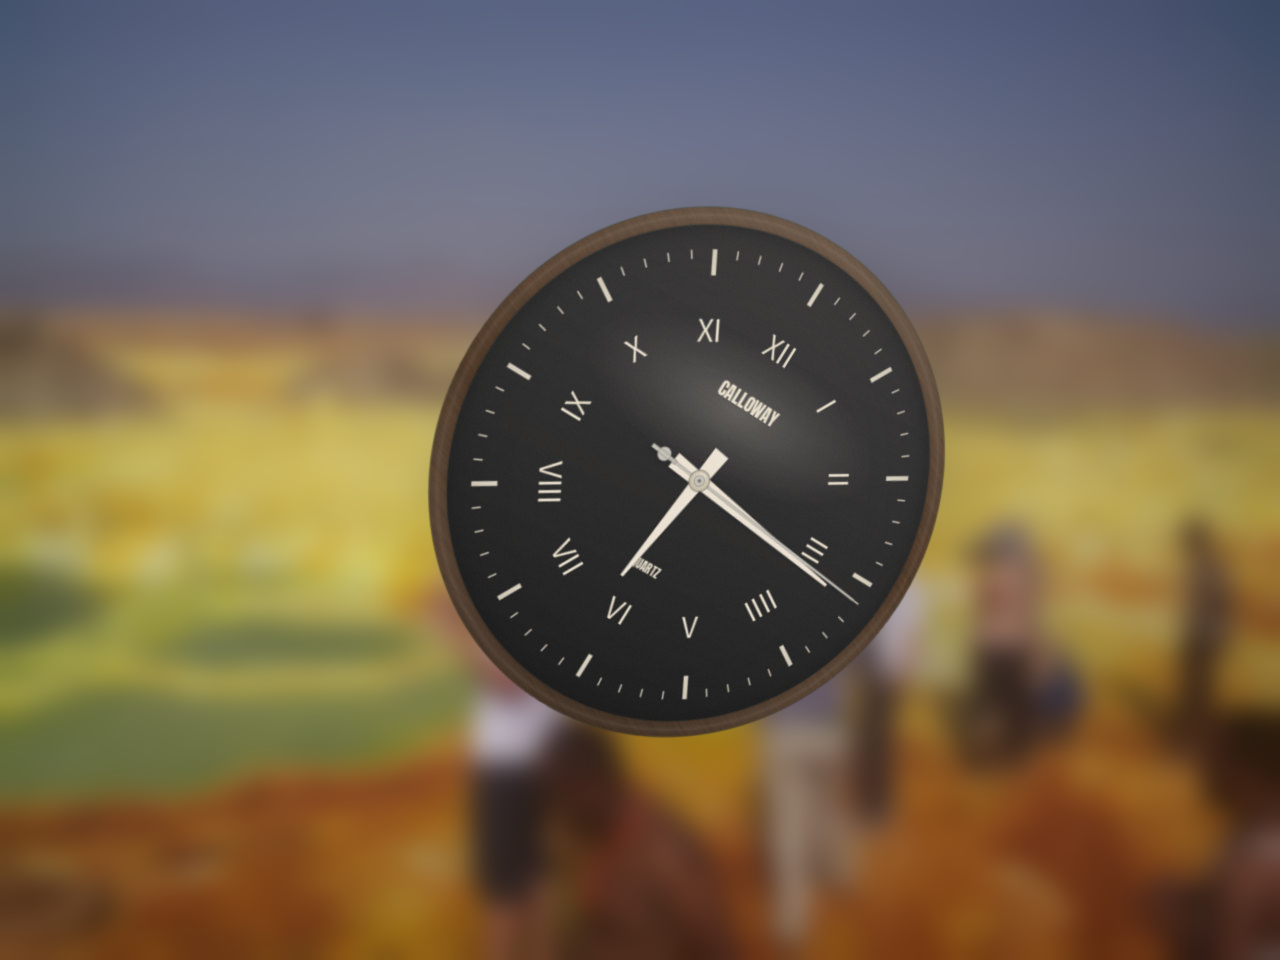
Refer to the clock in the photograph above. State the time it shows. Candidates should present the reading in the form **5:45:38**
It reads **6:16:16**
